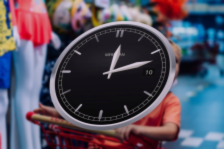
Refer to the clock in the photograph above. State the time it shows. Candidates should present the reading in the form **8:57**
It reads **12:12**
